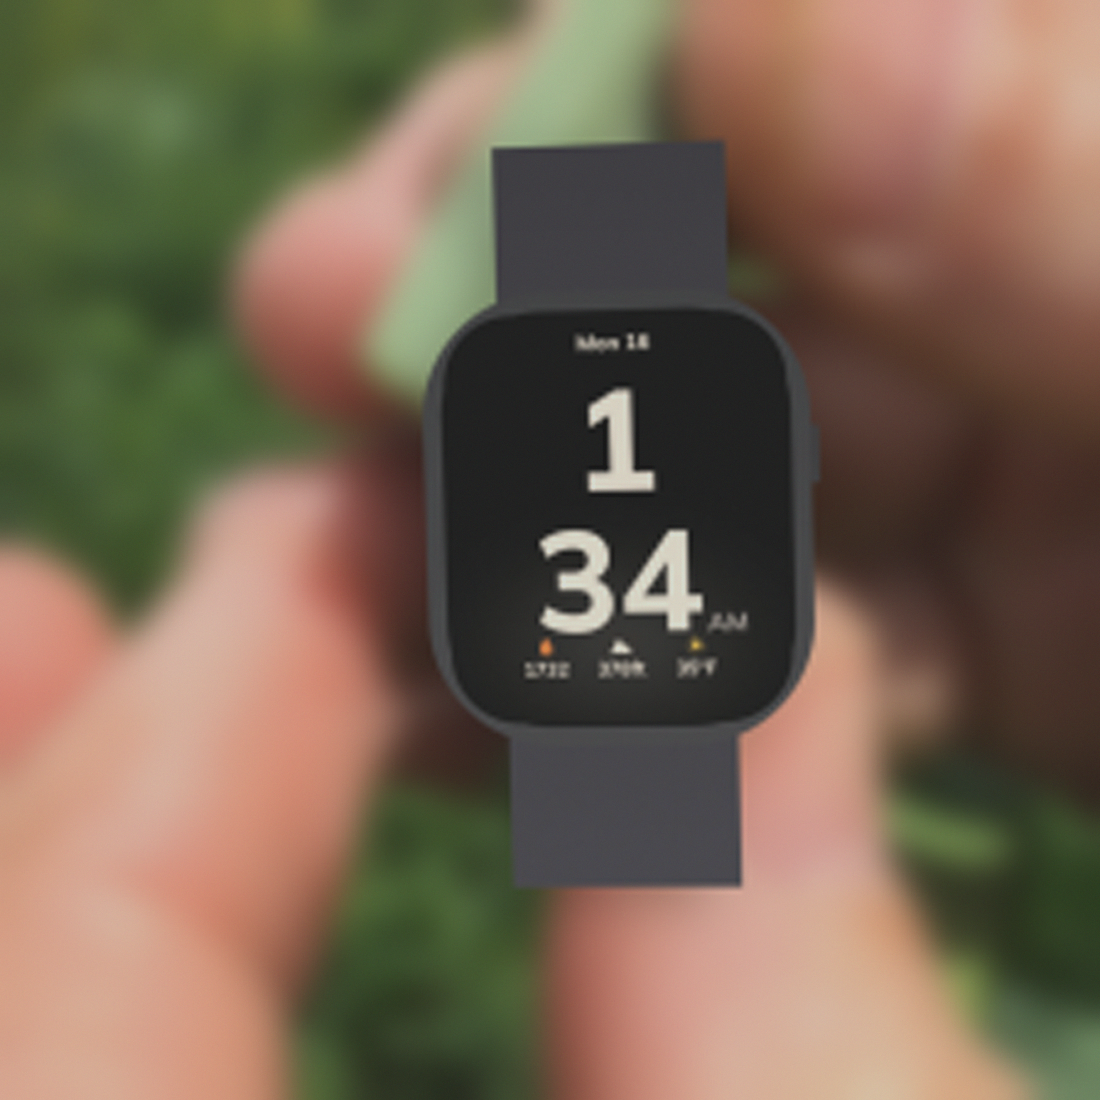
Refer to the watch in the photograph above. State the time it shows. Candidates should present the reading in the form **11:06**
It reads **1:34**
